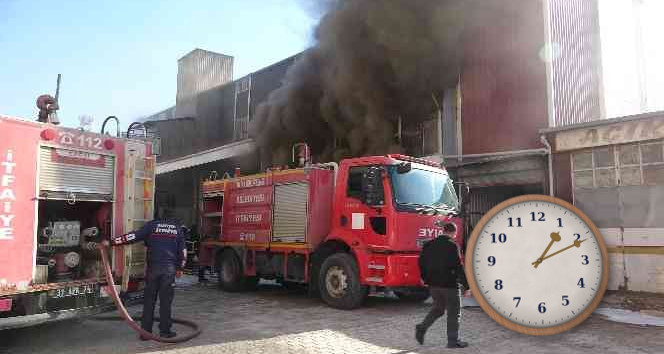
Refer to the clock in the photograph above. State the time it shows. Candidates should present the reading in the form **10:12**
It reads **1:11**
